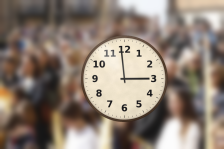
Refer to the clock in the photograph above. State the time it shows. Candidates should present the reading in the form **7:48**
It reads **2:59**
